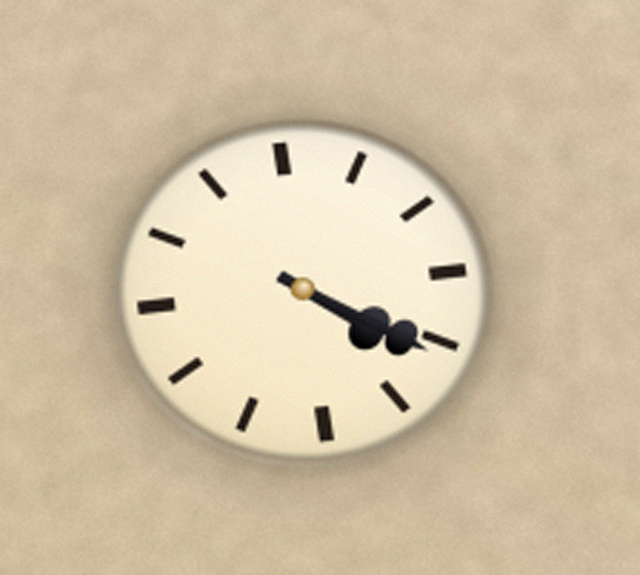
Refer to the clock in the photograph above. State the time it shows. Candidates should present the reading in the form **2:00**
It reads **4:21**
